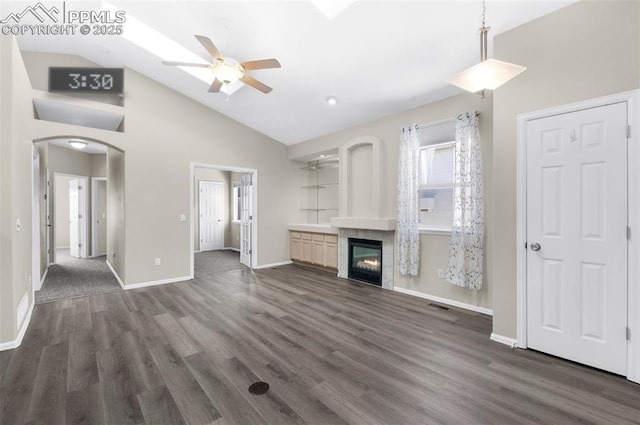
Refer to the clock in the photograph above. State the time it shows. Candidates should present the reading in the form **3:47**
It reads **3:30**
